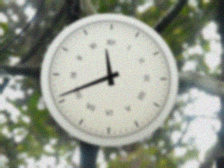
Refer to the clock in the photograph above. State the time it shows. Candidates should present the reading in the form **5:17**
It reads **11:41**
